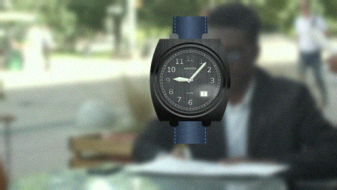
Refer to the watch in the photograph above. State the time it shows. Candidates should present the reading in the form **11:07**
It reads **9:07**
